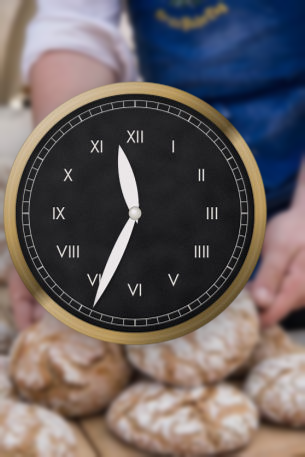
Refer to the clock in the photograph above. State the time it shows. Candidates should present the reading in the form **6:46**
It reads **11:34**
